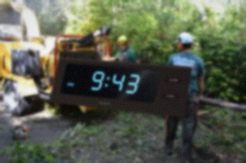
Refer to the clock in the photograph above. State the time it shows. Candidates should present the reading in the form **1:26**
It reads **9:43**
